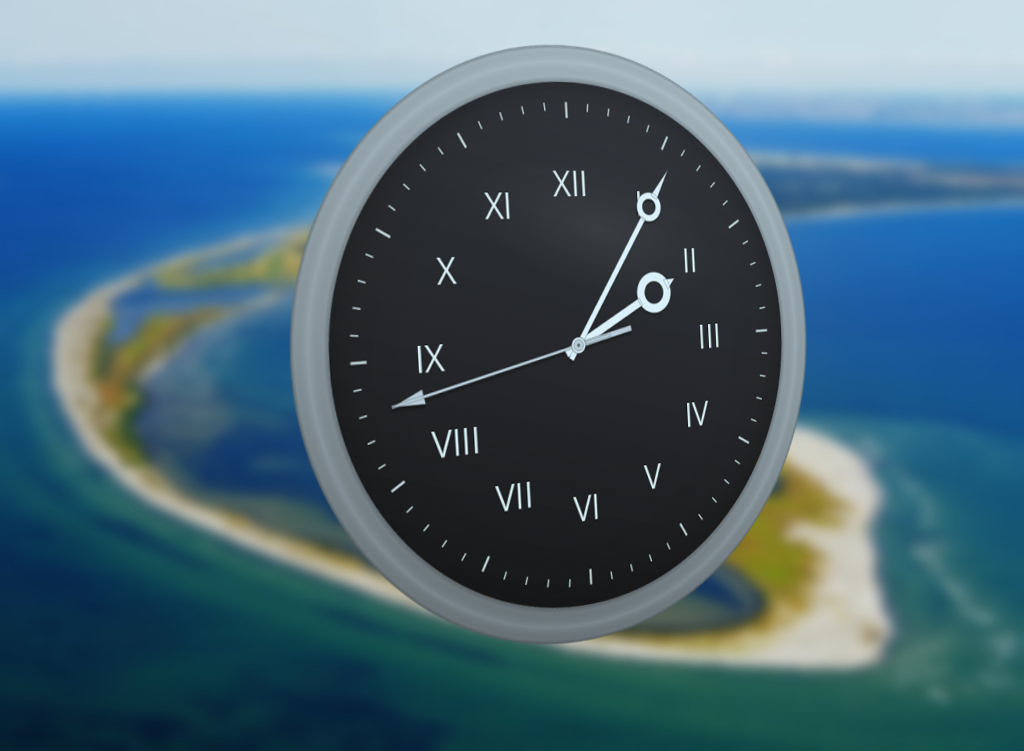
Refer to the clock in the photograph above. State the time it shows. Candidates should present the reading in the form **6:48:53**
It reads **2:05:43**
